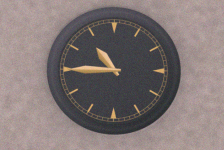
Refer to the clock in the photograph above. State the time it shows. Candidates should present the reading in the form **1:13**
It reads **10:45**
